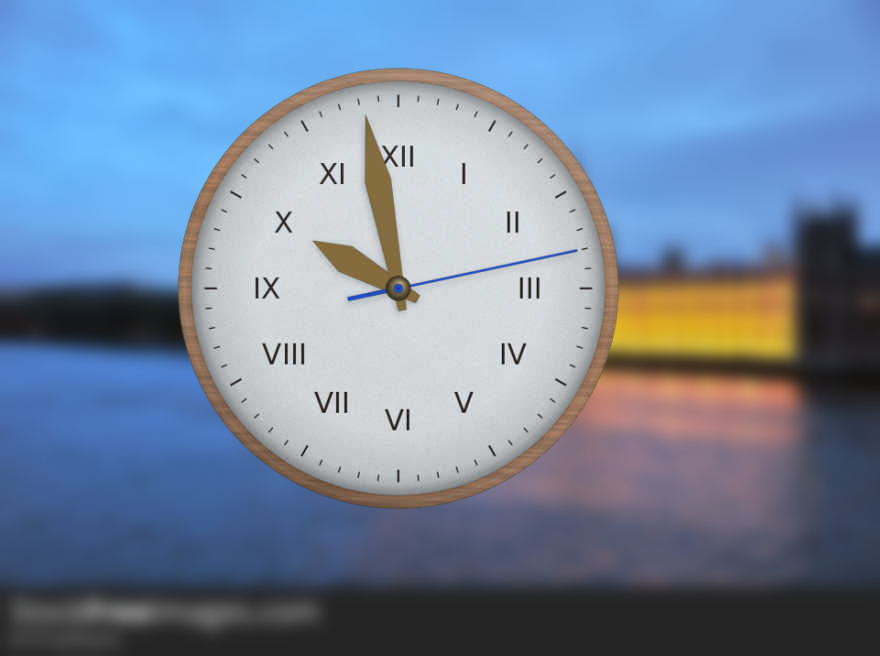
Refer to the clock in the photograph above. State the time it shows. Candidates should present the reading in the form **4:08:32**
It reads **9:58:13**
